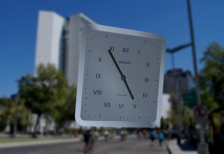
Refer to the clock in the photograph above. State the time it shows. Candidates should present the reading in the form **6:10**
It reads **4:54**
